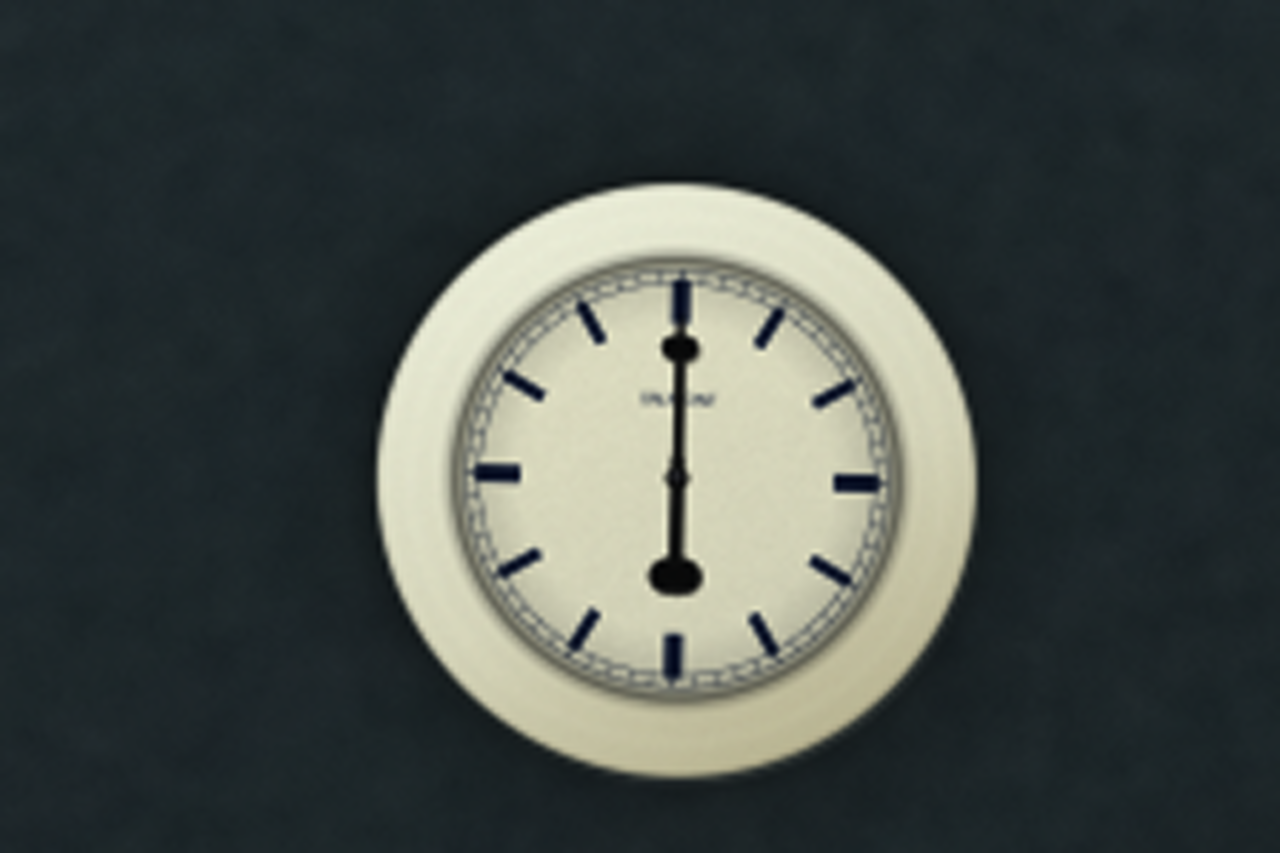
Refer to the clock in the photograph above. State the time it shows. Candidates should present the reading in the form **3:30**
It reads **6:00**
